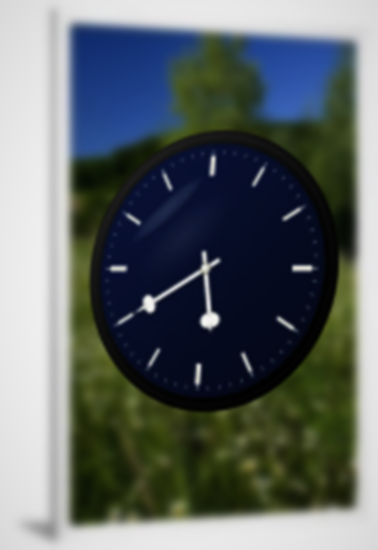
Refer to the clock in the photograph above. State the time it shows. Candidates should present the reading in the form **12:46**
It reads **5:40**
